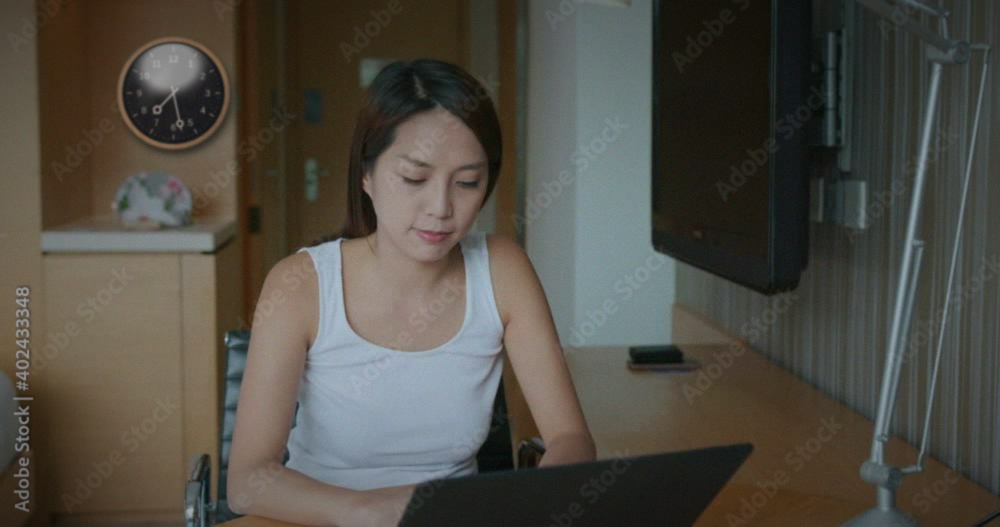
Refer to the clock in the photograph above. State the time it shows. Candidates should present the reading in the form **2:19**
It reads **7:28**
